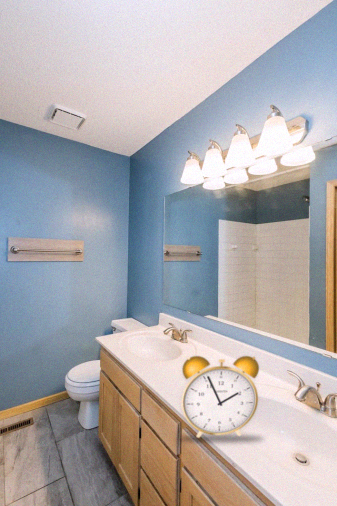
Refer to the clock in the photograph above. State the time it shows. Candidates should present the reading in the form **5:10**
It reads **1:56**
